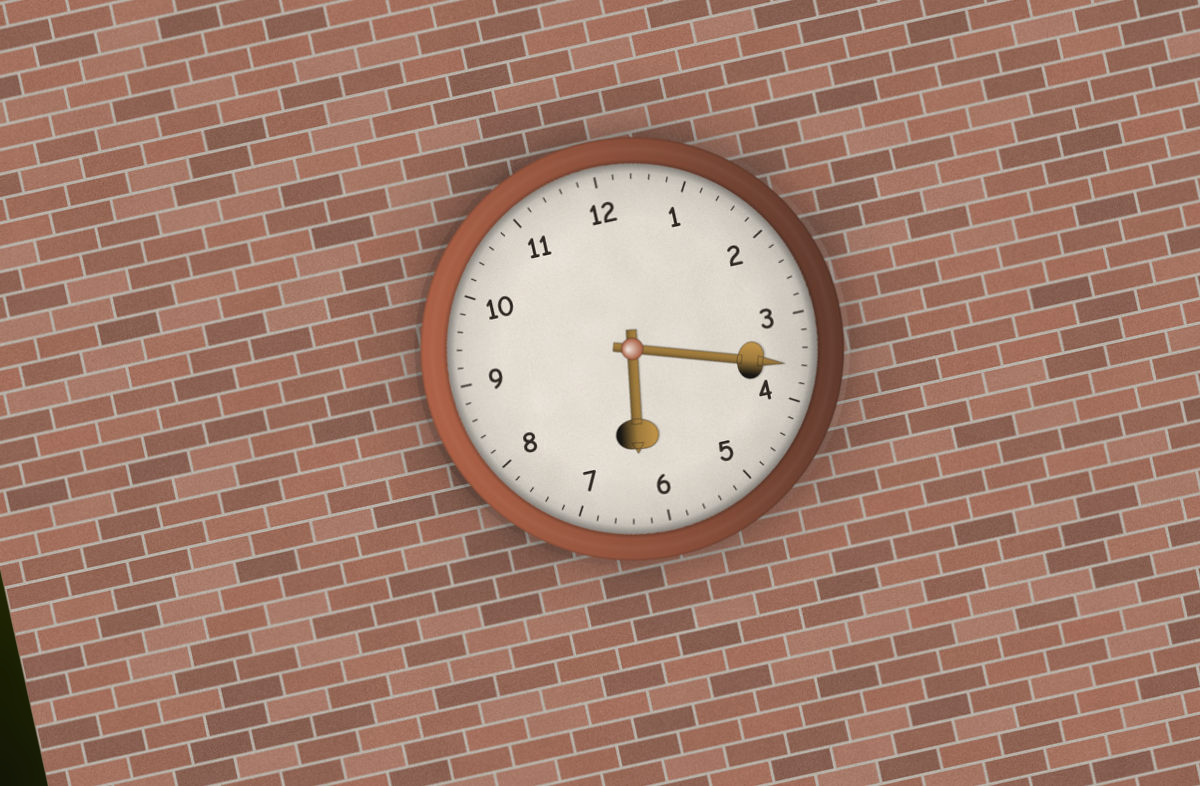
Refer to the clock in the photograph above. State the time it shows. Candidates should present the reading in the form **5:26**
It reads **6:18**
